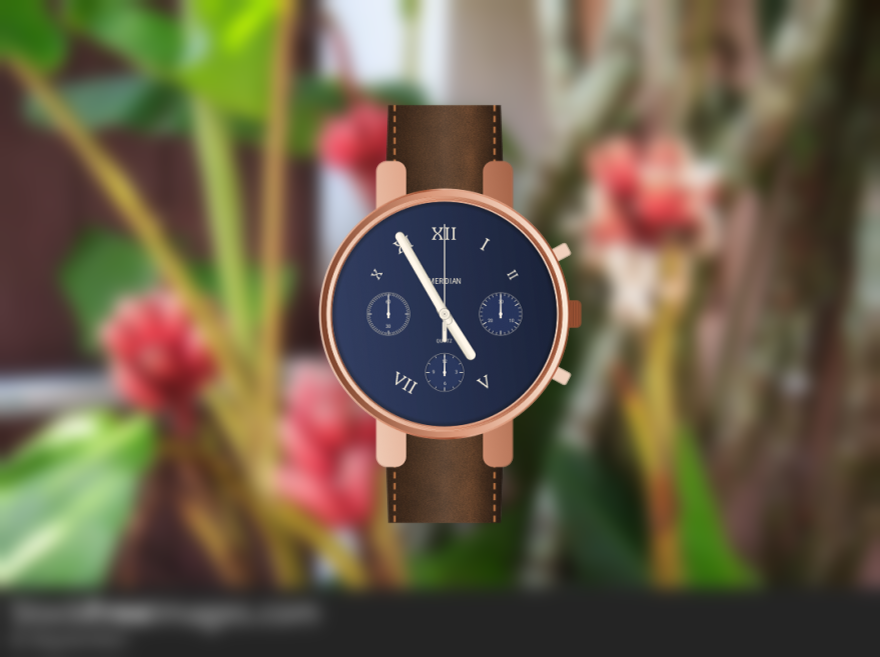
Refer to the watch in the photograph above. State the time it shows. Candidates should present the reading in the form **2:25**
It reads **4:55**
